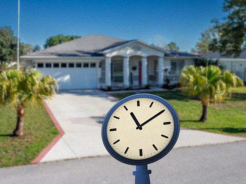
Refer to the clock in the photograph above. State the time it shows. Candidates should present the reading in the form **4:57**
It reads **11:10**
